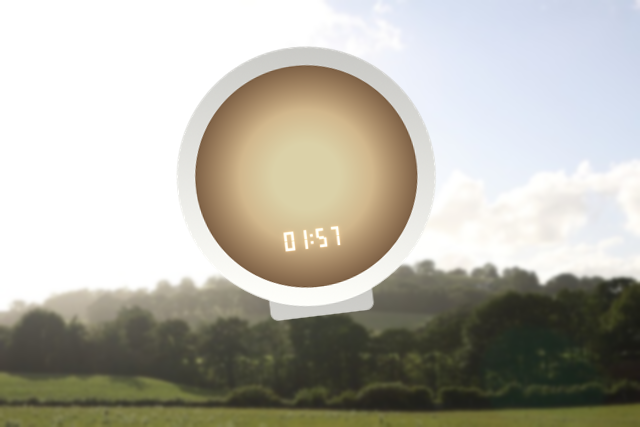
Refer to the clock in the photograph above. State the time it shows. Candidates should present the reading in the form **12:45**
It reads **1:57**
